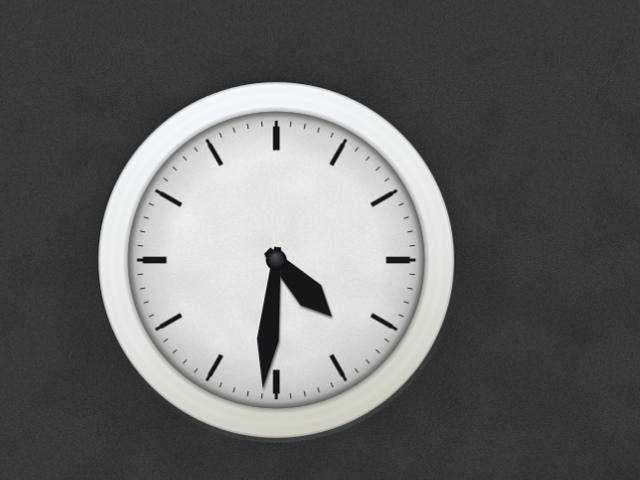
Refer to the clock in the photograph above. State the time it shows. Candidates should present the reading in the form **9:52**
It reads **4:31**
